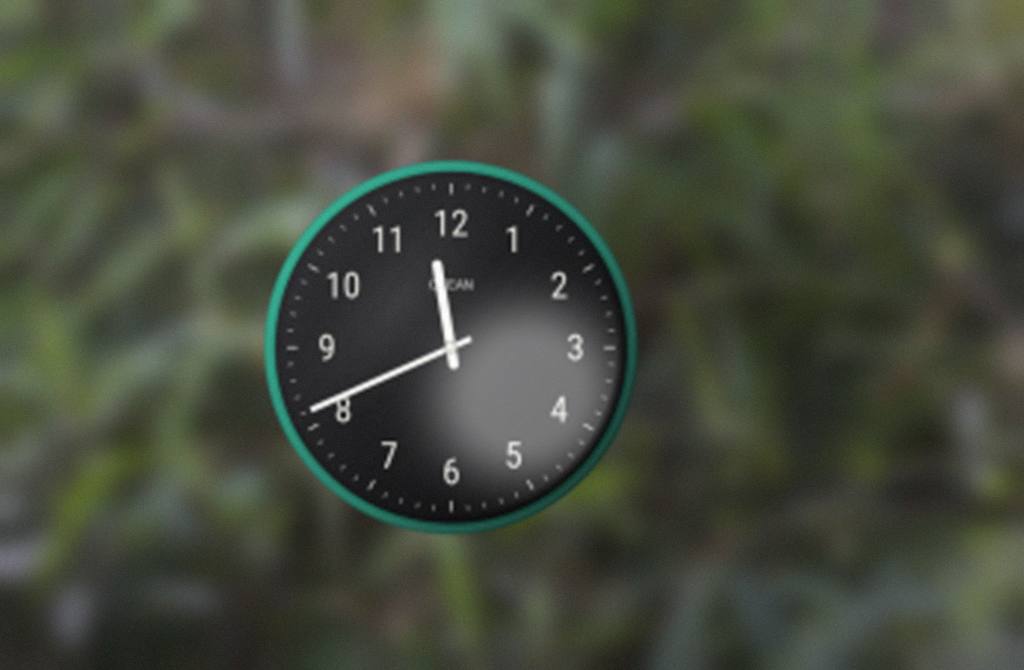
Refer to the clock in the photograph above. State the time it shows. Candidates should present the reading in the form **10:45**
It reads **11:41**
